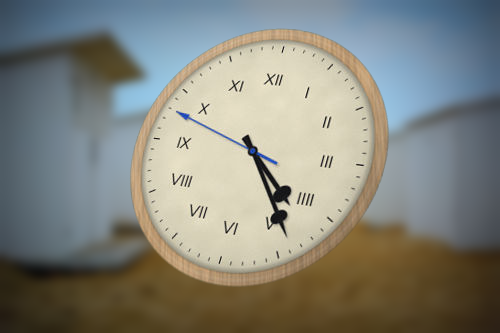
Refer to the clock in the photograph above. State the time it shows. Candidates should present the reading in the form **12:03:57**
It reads **4:23:48**
